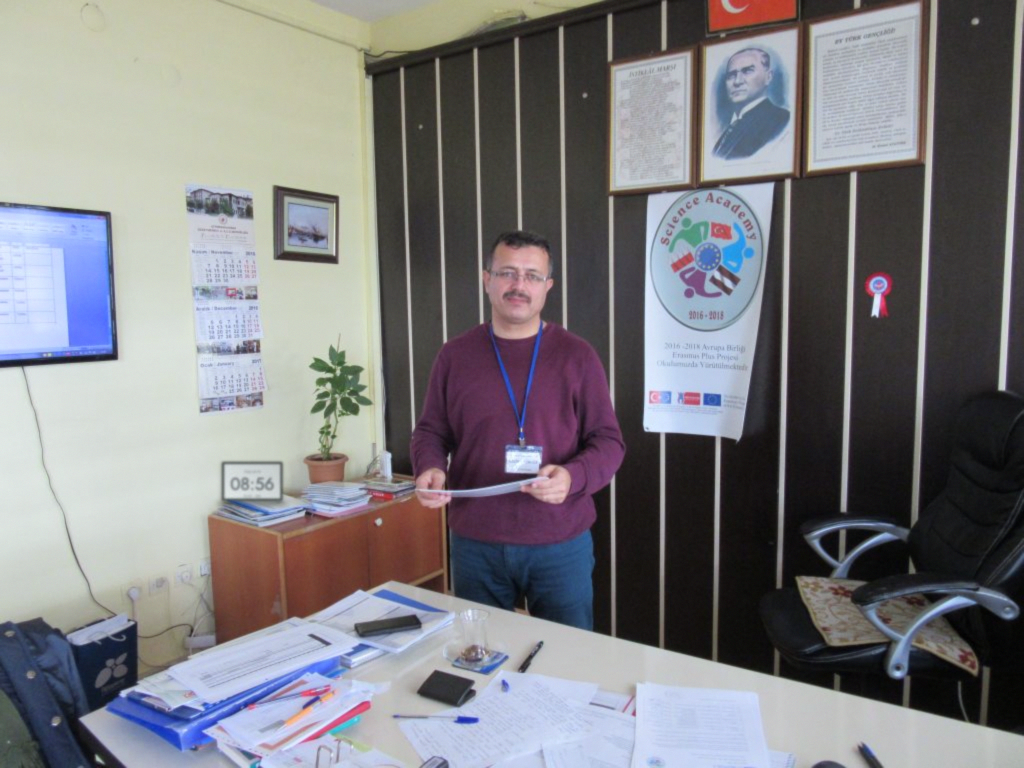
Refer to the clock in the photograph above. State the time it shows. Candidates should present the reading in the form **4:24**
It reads **8:56**
